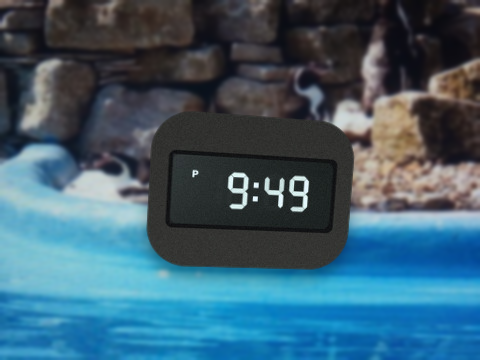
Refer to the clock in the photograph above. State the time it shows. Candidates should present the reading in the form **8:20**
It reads **9:49**
